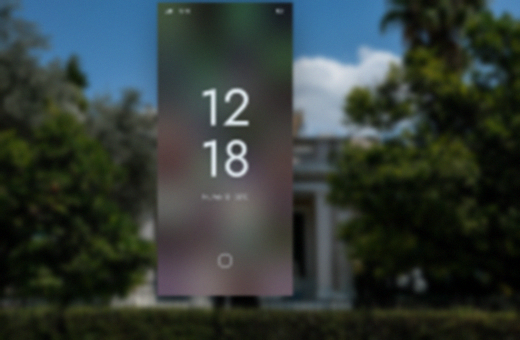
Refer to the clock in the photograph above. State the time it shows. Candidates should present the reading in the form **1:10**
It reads **12:18**
